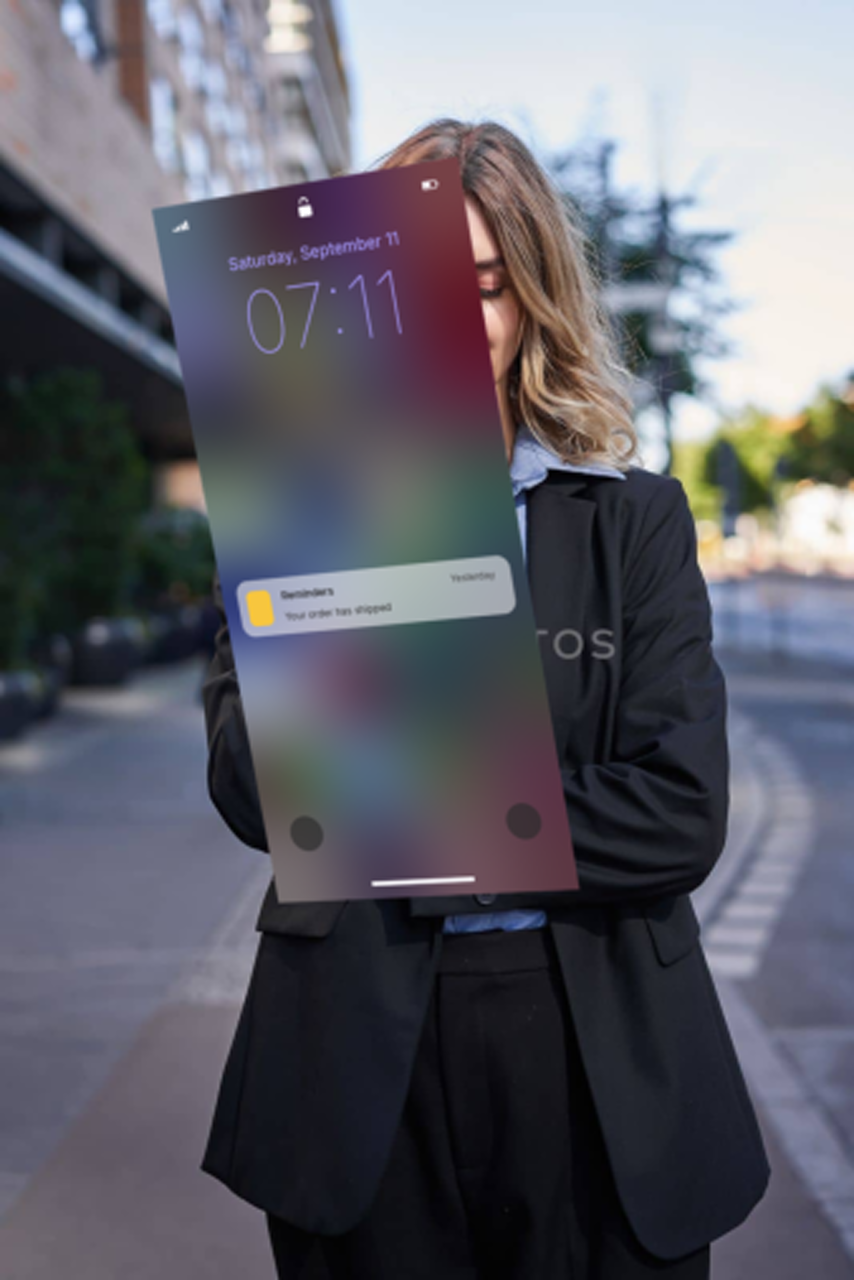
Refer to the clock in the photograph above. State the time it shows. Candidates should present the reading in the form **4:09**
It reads **7:11**
